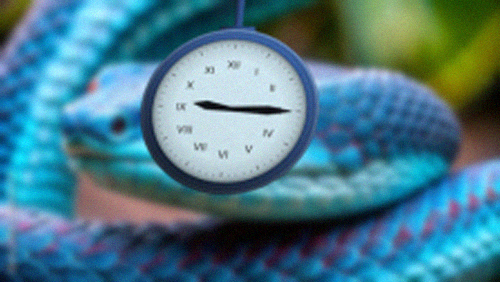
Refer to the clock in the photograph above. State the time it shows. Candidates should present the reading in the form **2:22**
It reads **9:15**
